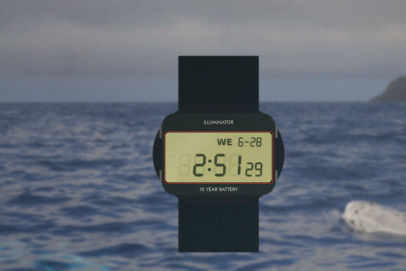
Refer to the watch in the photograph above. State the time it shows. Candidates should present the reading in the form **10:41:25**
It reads **2:51:29**
